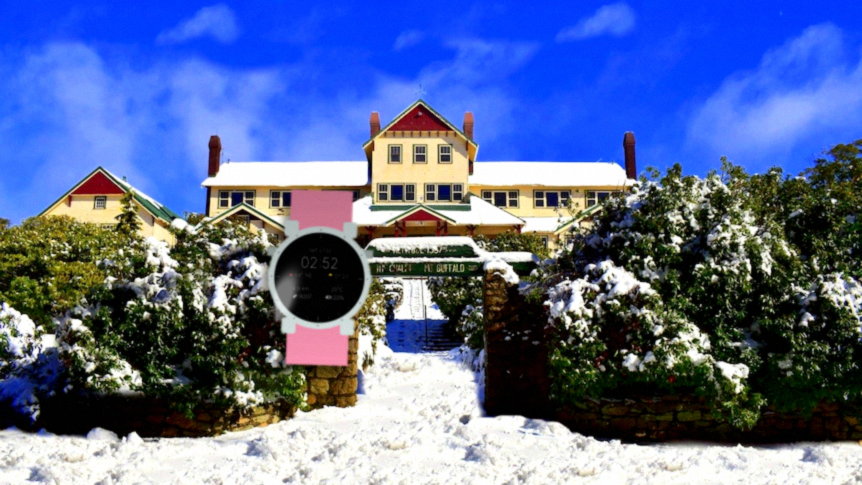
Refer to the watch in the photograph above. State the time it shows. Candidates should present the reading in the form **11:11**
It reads **2:52**
